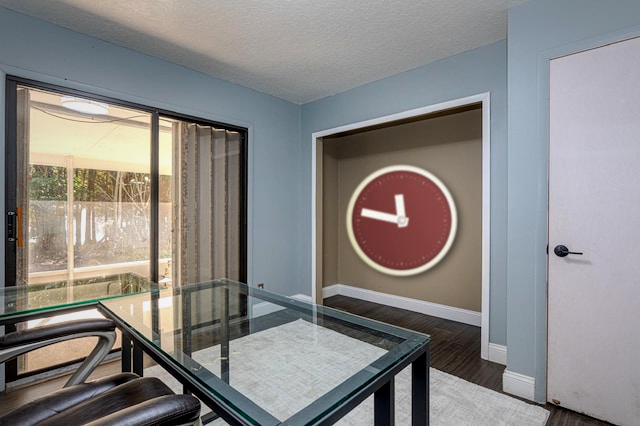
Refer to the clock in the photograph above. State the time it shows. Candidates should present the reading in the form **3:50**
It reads **11:47**
